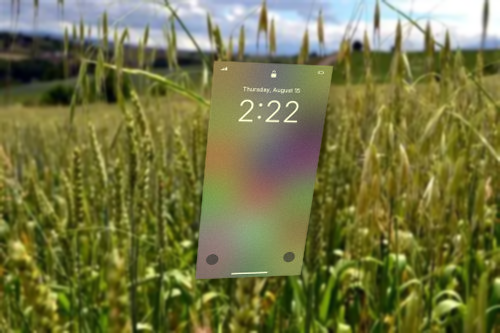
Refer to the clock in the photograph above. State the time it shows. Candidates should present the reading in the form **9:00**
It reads **2:22**
